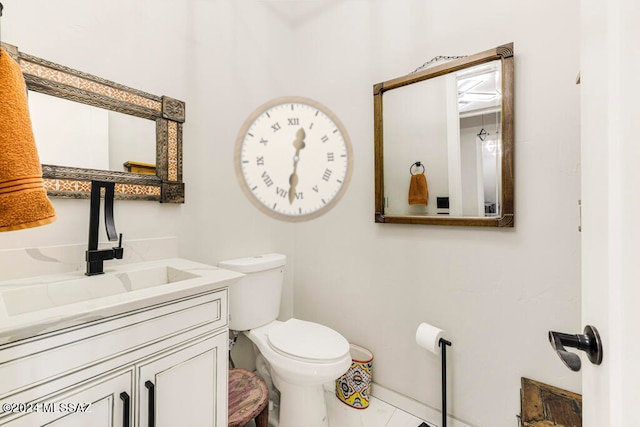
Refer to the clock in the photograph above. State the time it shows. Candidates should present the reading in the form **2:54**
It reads **12:32**
